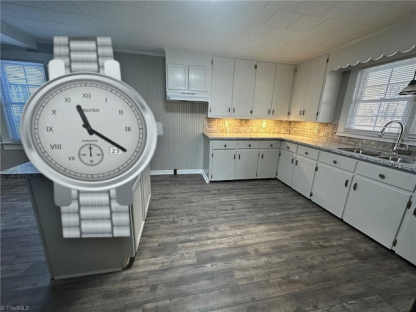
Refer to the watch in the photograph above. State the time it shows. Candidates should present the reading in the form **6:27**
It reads **11:21**
